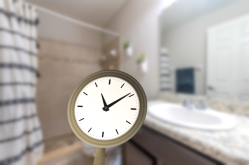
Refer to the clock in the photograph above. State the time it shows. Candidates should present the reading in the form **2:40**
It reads **11:09**
